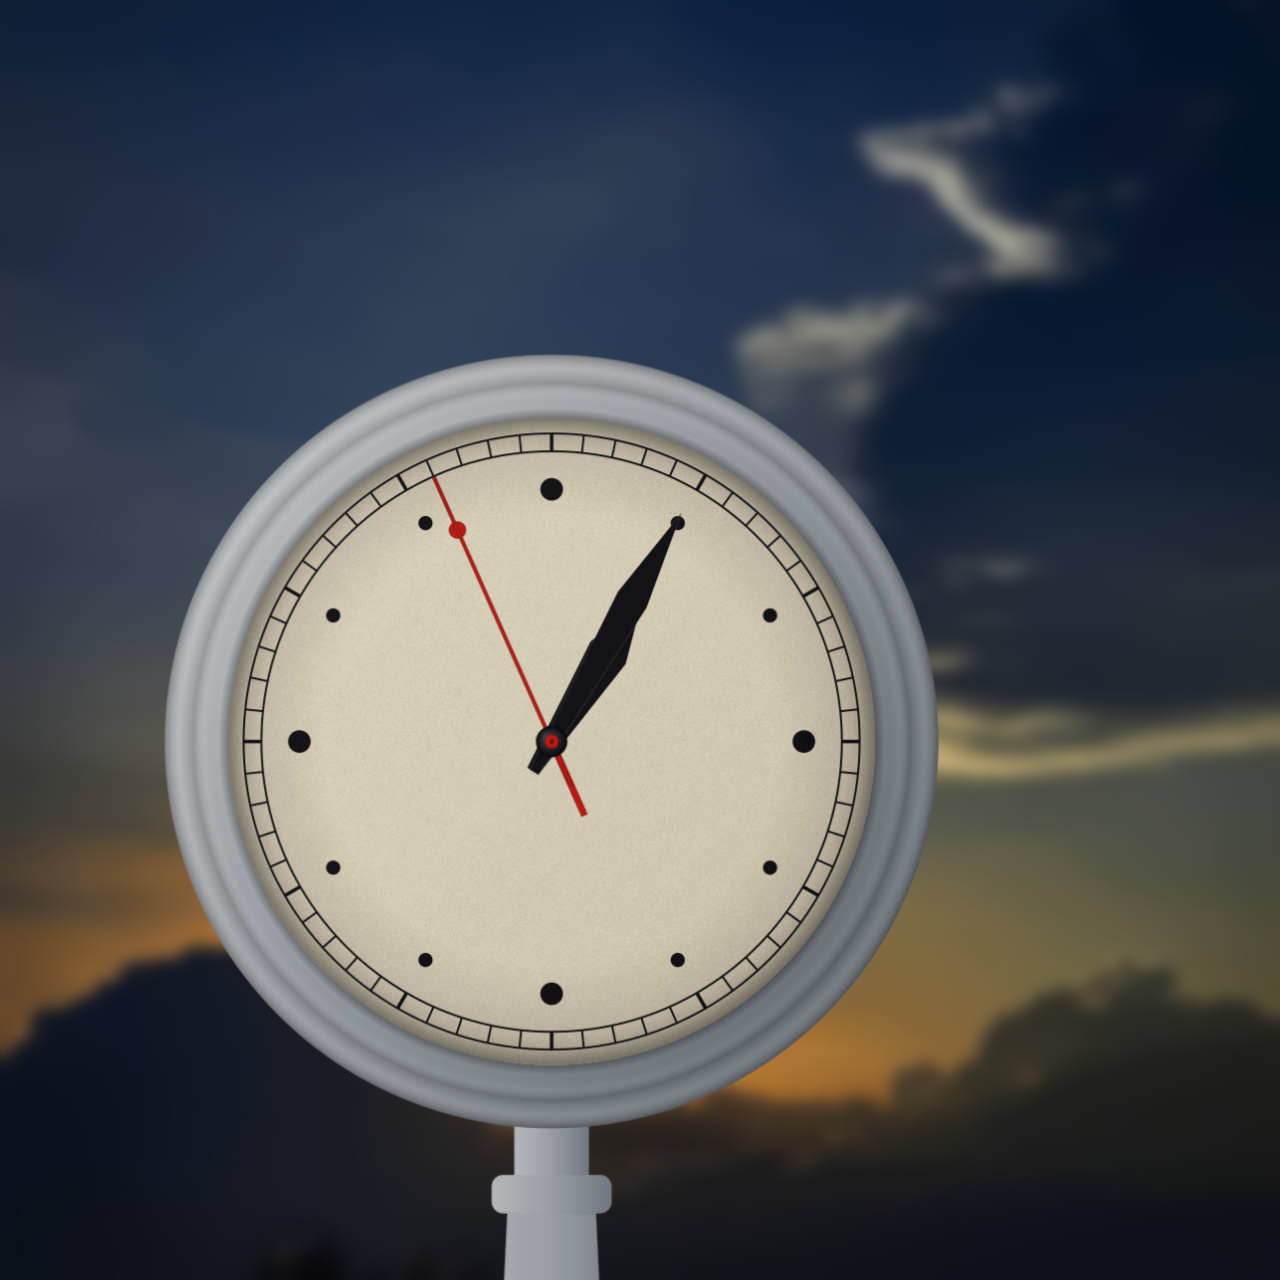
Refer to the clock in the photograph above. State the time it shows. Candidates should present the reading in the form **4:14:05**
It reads **1:04:56**
